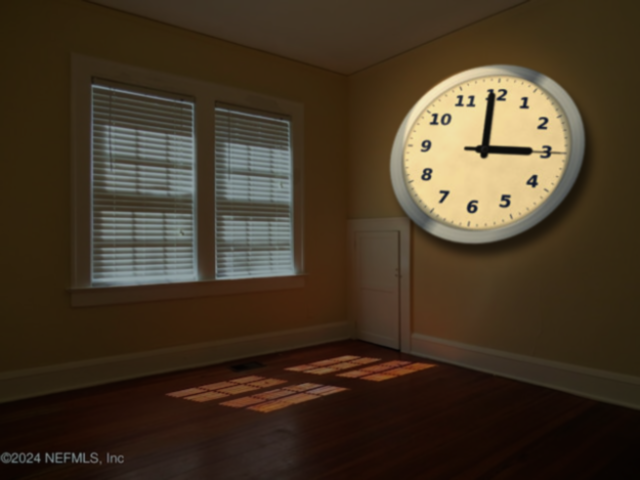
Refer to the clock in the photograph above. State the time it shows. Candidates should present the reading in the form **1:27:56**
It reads **2:59:15**
